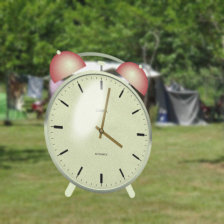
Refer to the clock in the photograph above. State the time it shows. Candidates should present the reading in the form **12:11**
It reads **4:02**
